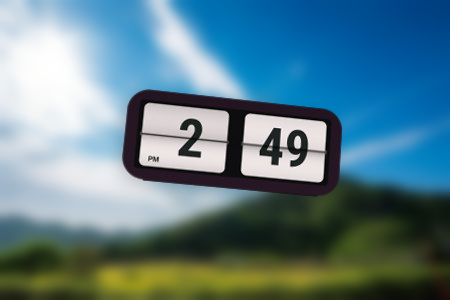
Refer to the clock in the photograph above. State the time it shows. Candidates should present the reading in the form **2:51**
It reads **2:49**
